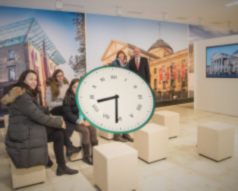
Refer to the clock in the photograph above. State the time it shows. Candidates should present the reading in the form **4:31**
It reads **8:31**
